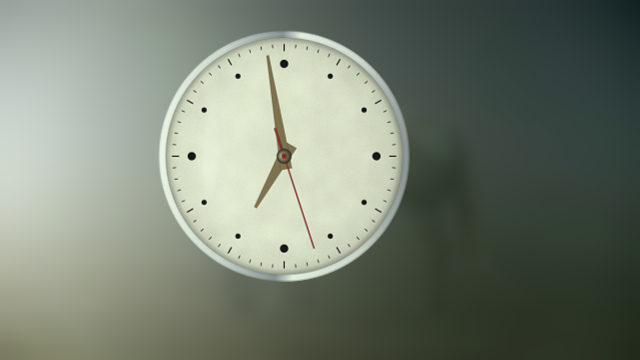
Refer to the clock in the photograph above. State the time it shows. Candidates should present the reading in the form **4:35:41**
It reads **6:58:27**
